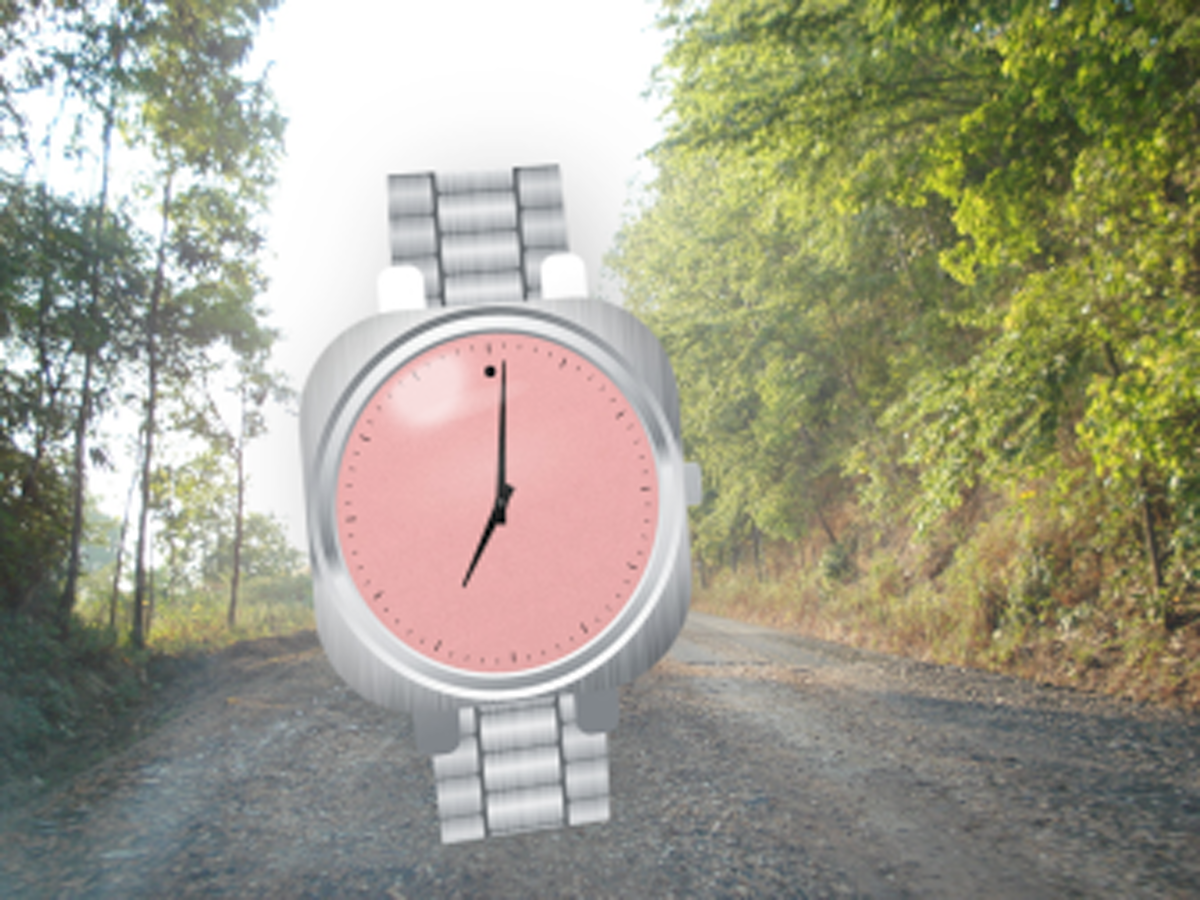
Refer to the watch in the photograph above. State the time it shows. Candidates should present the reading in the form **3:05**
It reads **7:01**
